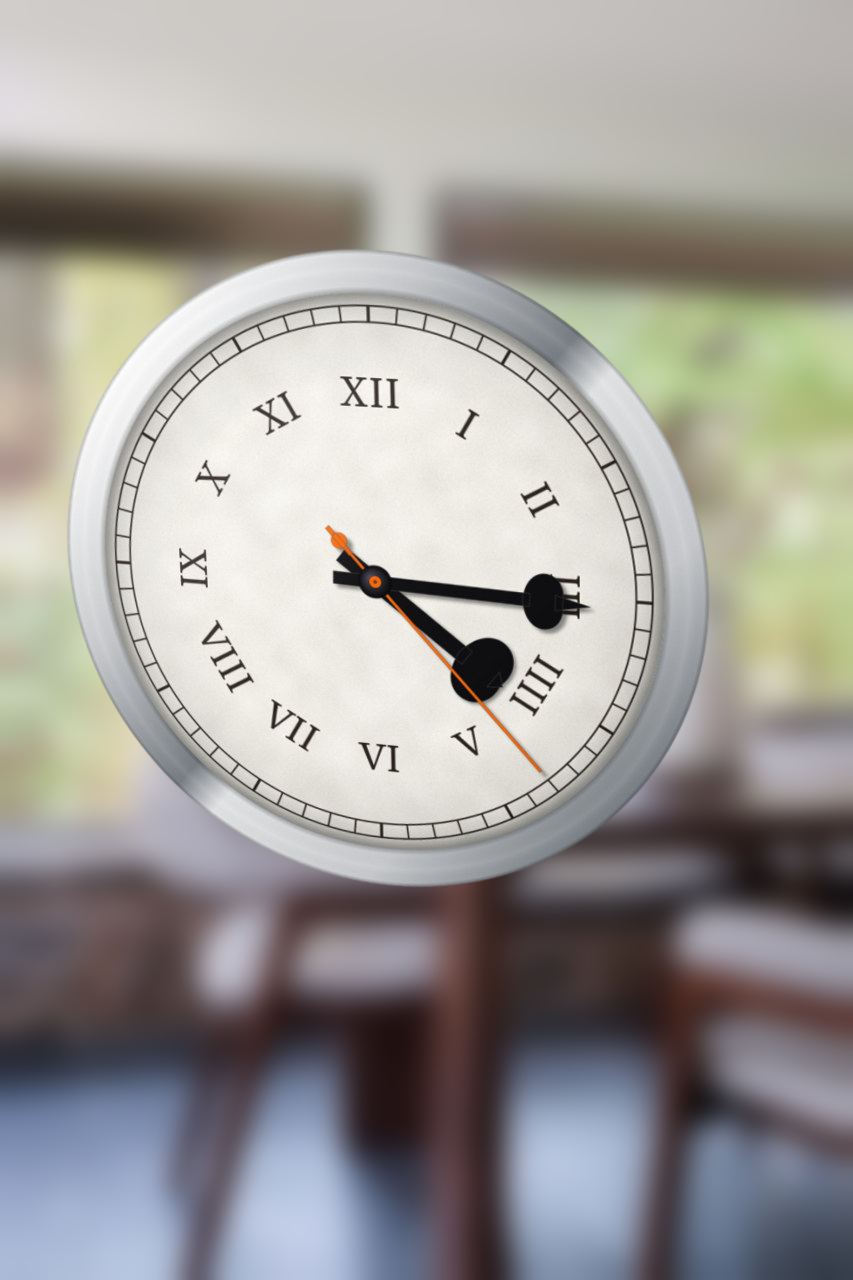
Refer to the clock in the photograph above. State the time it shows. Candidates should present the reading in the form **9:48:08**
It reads **4:15:23**
